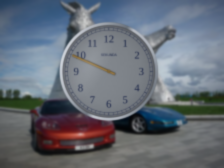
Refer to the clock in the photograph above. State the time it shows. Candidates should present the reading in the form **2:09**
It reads **9:49**
